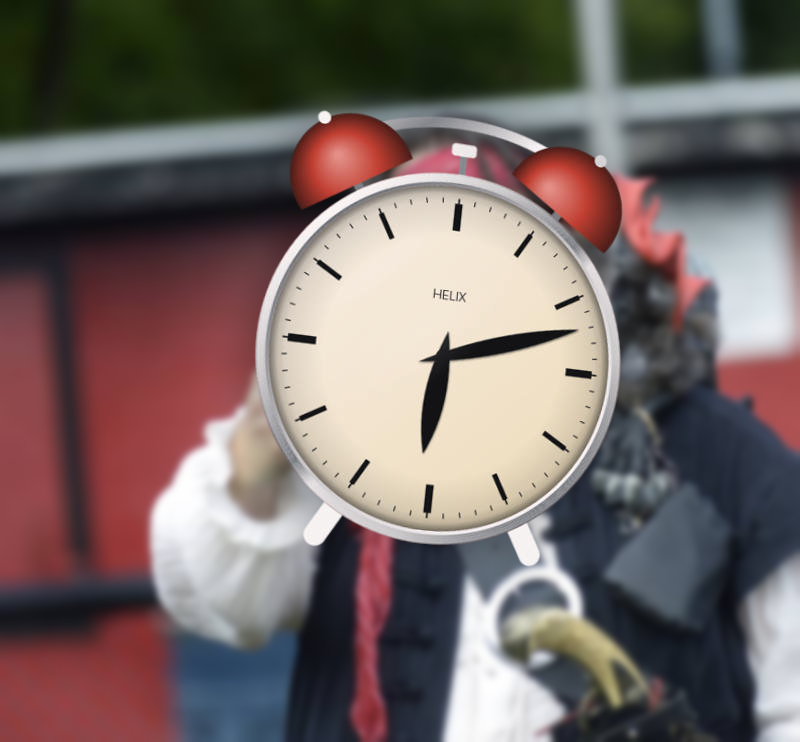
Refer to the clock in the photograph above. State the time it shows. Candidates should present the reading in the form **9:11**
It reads **6:12**
